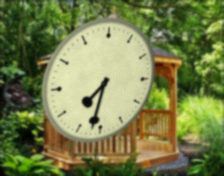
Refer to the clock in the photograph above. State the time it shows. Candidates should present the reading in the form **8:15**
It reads **7:32**
